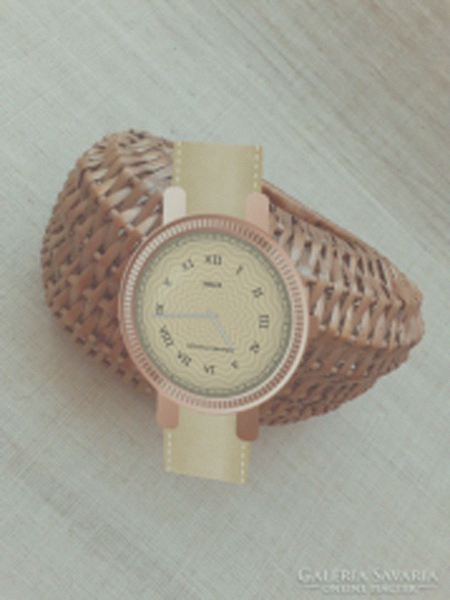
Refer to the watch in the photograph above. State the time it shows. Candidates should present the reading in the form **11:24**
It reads **4:44**
